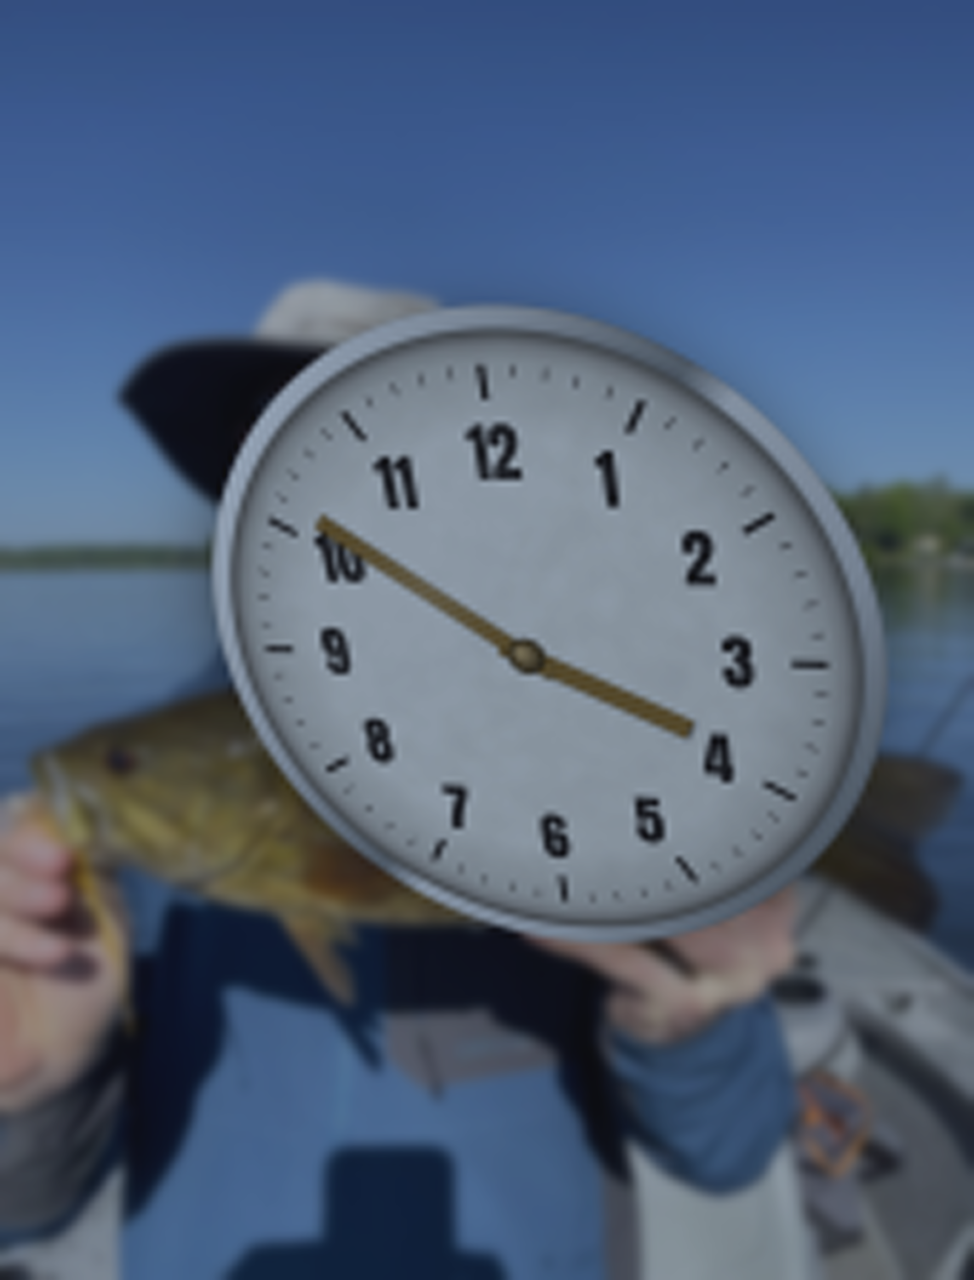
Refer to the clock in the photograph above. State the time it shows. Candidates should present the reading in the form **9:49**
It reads **3:51**
